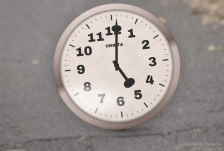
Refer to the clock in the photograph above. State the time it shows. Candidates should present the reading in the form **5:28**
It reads **5:01**
